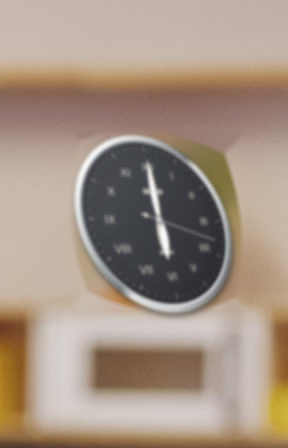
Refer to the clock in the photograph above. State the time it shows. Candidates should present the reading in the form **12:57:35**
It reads **6:00:18**
